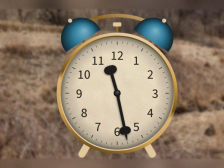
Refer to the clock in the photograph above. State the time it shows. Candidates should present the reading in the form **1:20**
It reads **11:28**
